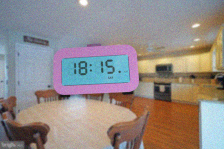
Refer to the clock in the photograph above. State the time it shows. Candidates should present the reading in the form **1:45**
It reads **18:15**
